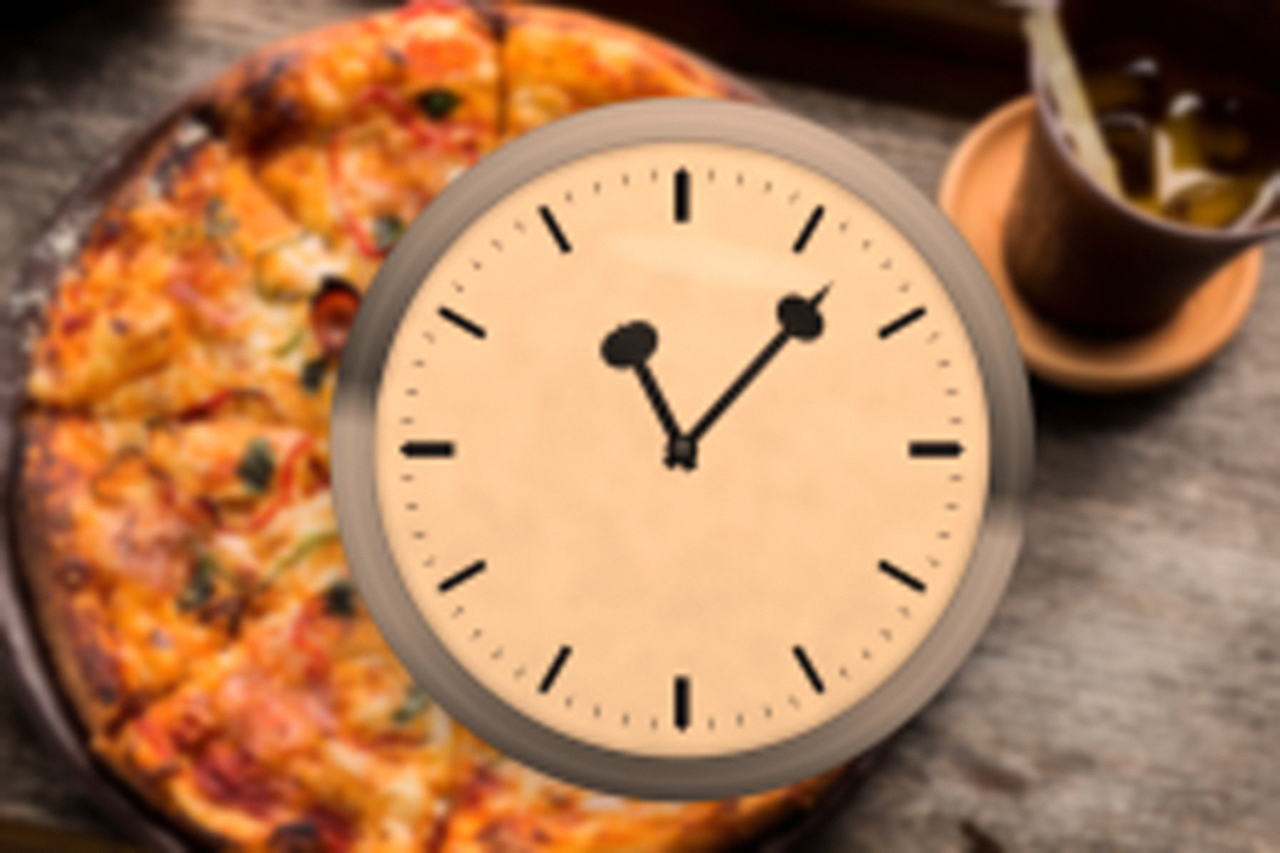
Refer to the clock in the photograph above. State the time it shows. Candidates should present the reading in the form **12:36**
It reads **11:07**
